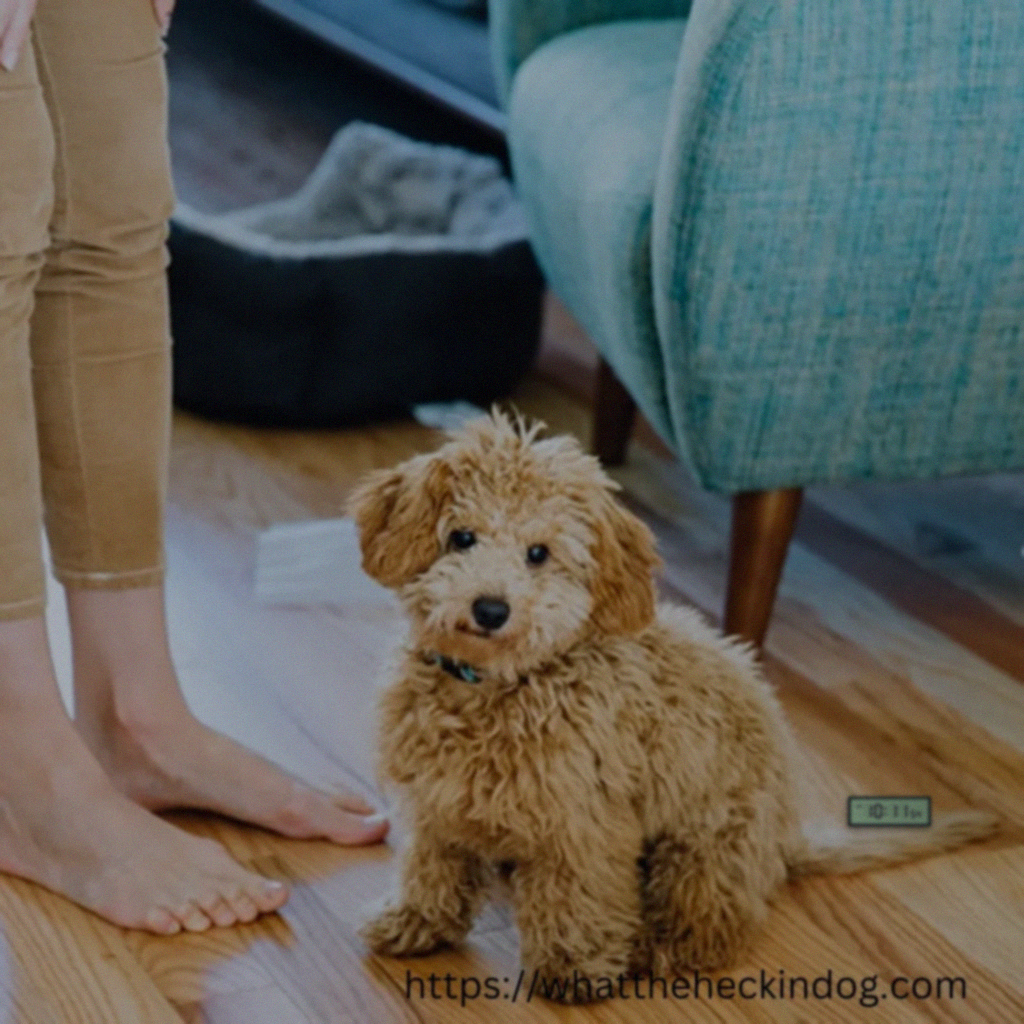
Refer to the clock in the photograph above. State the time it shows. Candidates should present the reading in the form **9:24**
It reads **10:11**
